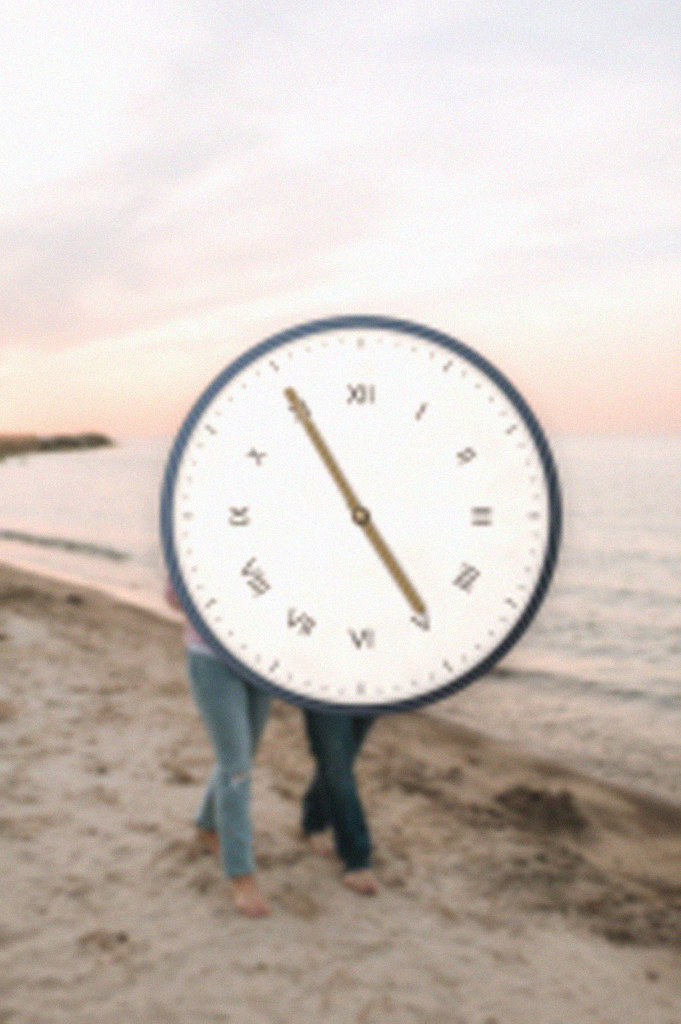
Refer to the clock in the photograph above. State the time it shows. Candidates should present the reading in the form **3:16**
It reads **4:55**
